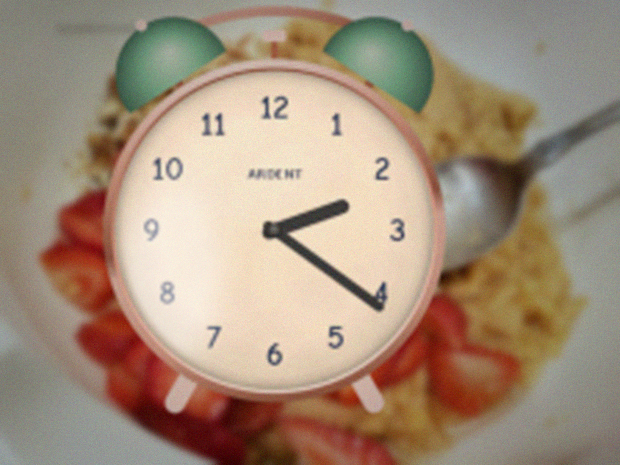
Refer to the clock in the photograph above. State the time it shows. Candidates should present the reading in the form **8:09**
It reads **2:21**
